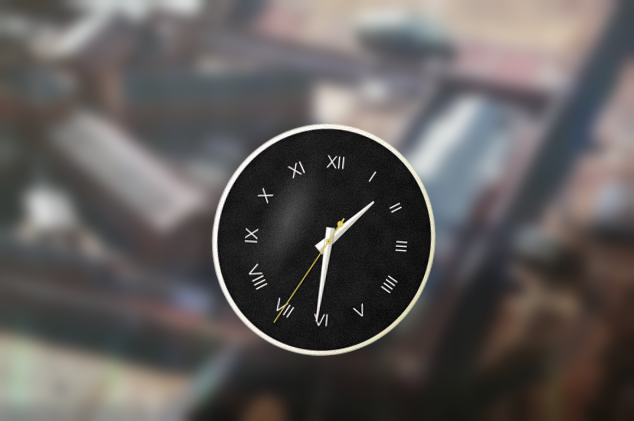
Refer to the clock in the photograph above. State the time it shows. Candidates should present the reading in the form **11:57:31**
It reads **1:30:35**
